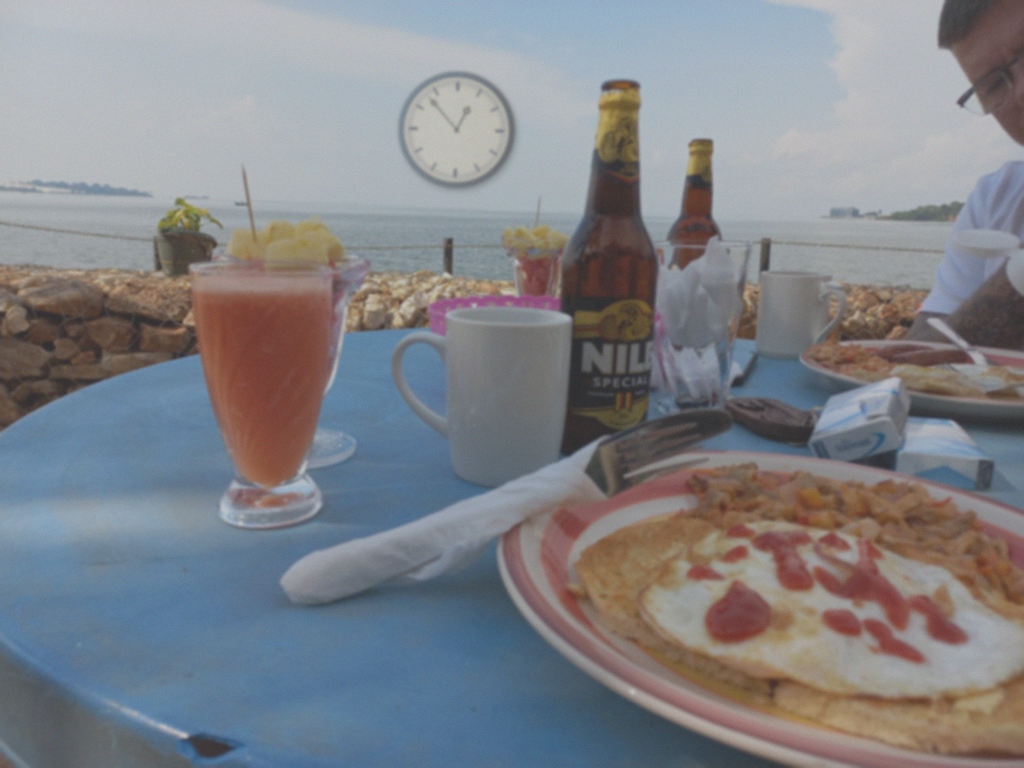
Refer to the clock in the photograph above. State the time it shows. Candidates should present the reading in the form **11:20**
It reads **12:53**
